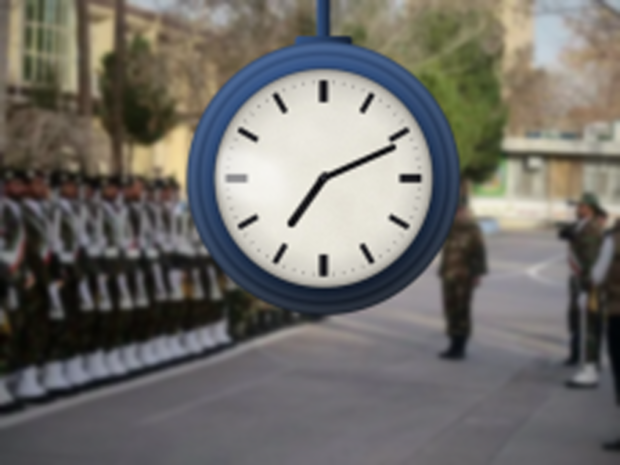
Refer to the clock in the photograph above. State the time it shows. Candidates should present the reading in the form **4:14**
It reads **7:11**
